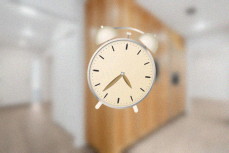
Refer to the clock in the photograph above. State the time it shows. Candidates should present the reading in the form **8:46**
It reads **4:37**
